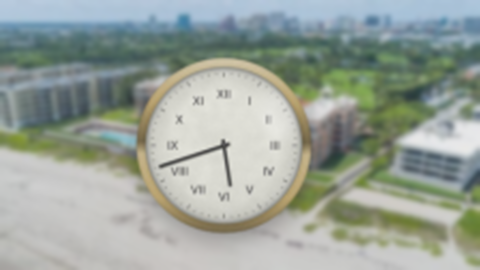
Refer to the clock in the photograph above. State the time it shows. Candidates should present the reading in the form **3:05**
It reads **5:42**
